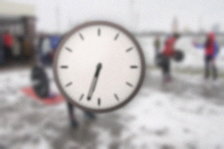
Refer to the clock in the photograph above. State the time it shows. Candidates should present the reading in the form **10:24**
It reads **6:33**
